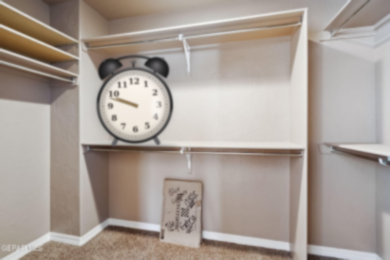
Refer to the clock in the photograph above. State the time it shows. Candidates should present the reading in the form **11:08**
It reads **9:48**
